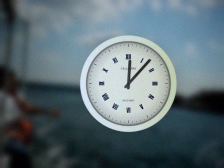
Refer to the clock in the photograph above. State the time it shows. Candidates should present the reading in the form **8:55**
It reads **12:07**
